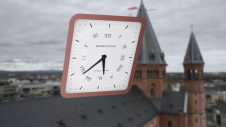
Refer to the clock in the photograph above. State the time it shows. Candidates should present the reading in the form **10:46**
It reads **5:38**
